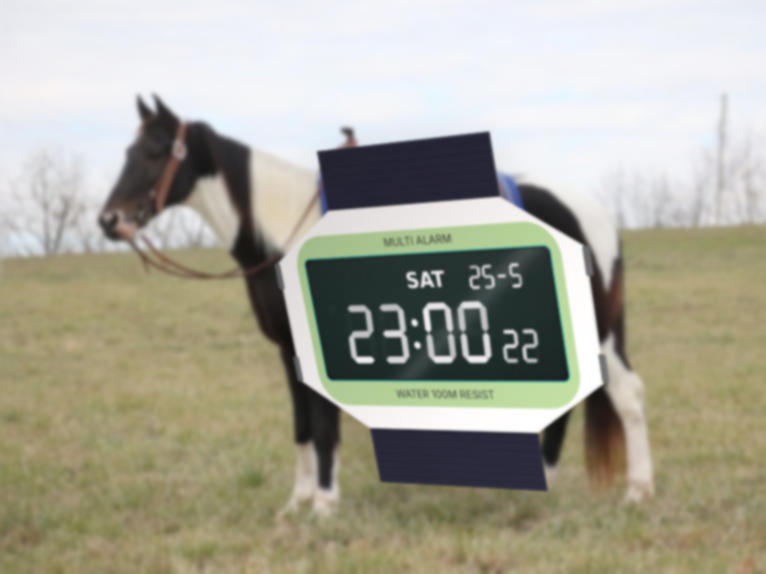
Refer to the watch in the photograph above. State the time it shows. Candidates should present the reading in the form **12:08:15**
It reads **23:00:22**
